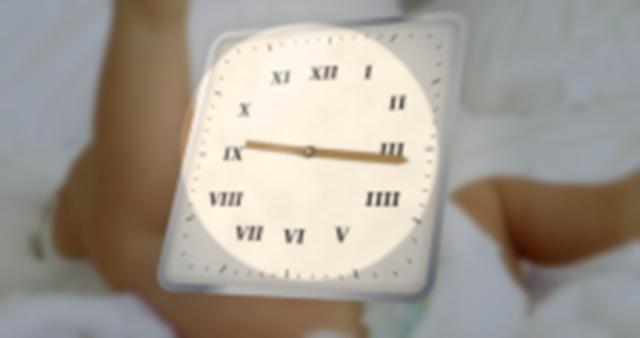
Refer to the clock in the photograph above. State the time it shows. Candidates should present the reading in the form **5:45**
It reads **9:16**
